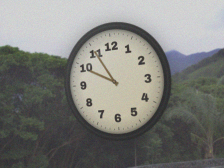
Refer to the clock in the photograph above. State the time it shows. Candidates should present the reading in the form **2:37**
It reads **9:55**
